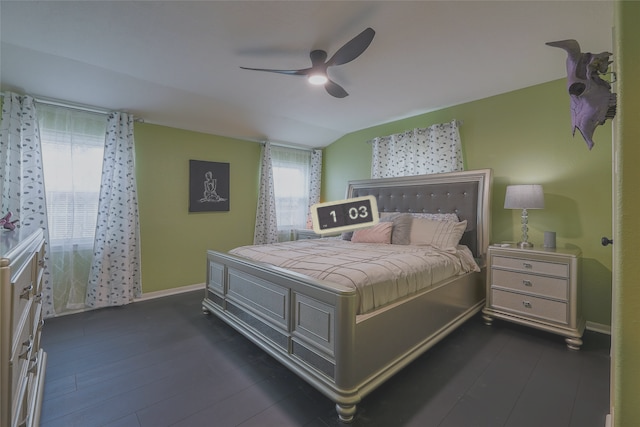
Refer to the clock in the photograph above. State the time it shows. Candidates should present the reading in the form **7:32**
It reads **1:03**
